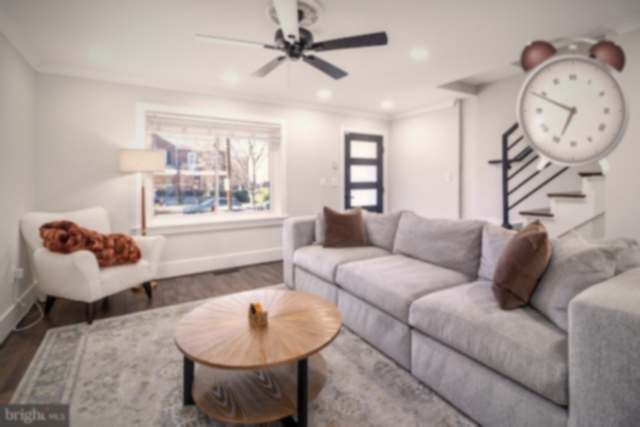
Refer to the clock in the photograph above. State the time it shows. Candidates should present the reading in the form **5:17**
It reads **6:49**
